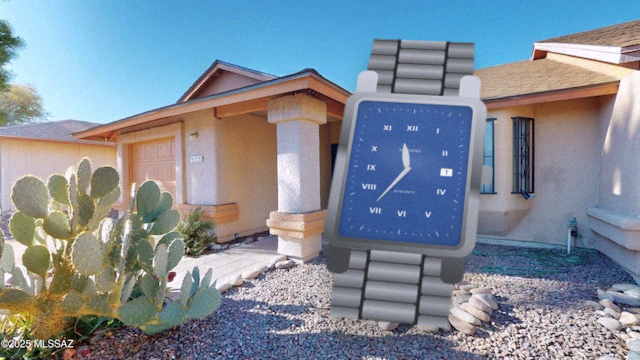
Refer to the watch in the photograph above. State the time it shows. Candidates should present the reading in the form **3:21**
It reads **11:36**
